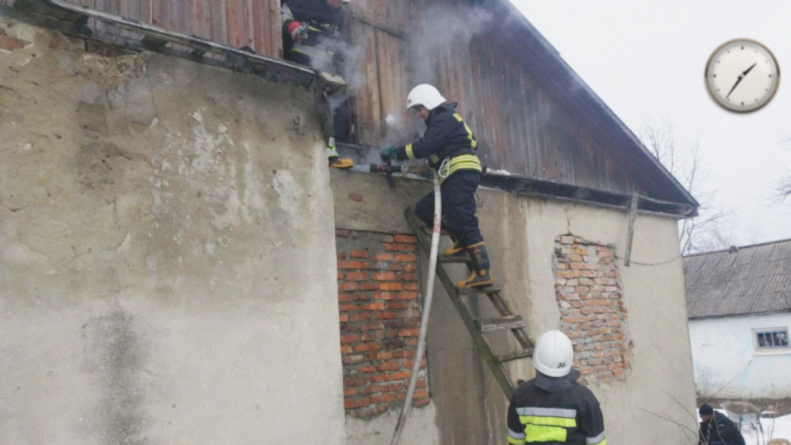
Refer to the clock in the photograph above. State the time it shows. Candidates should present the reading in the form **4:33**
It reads **1:36**
